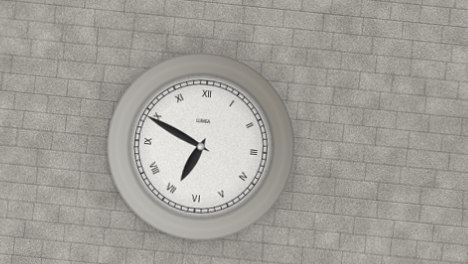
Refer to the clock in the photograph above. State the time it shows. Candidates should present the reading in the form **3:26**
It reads **6:49**
